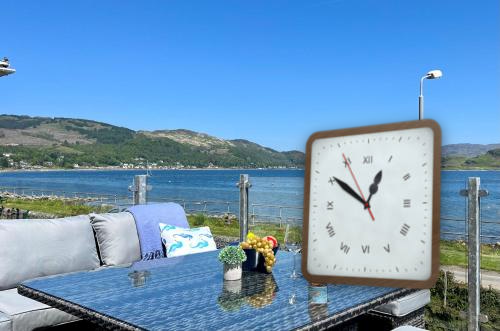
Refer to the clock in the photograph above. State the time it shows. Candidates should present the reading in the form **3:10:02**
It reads **12:50:55**
